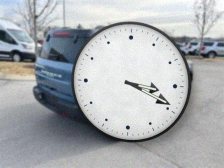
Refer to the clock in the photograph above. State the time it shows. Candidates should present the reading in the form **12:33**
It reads **3:19**
